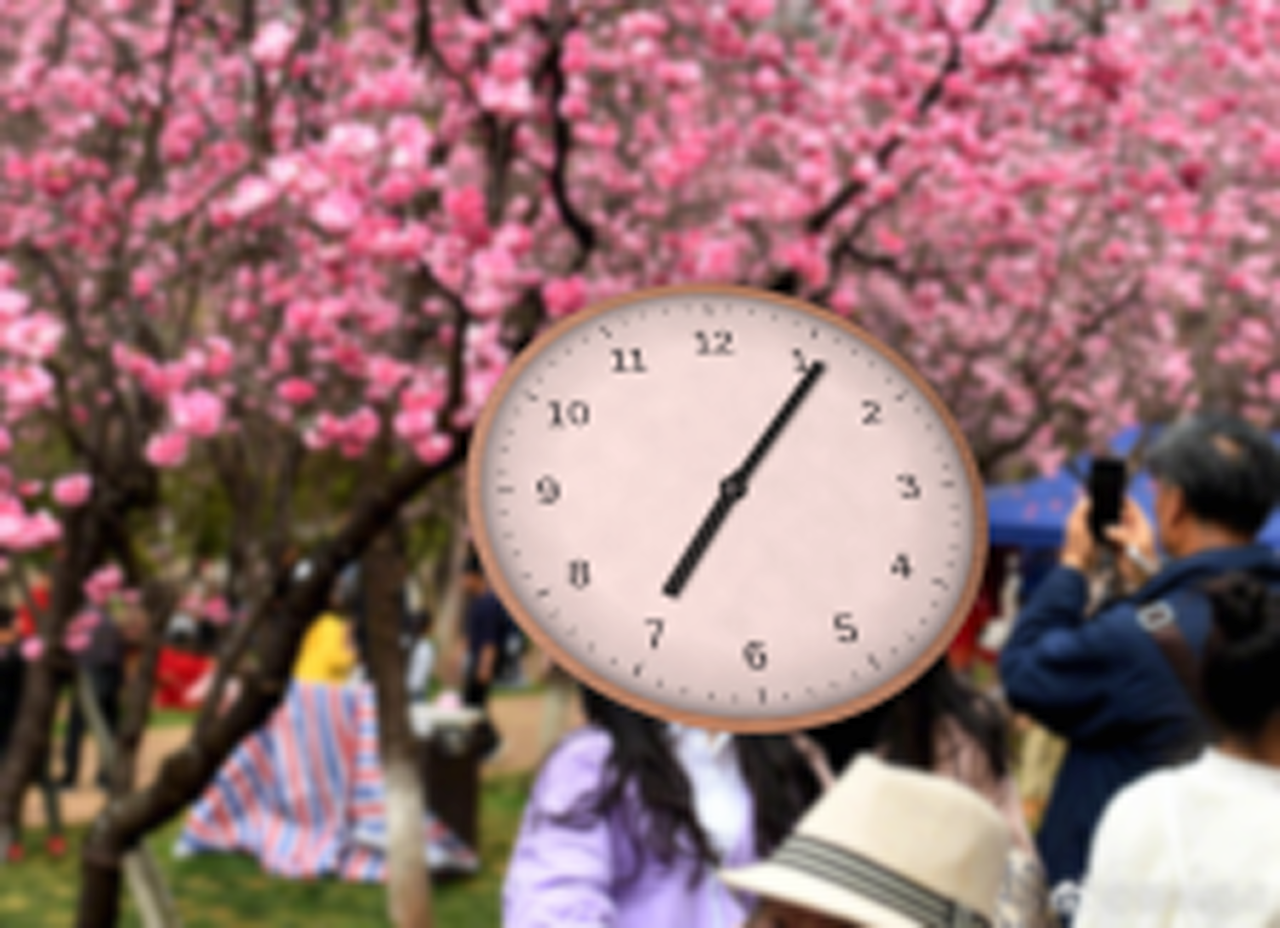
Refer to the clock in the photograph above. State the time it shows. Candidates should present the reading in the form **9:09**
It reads **7:06**
